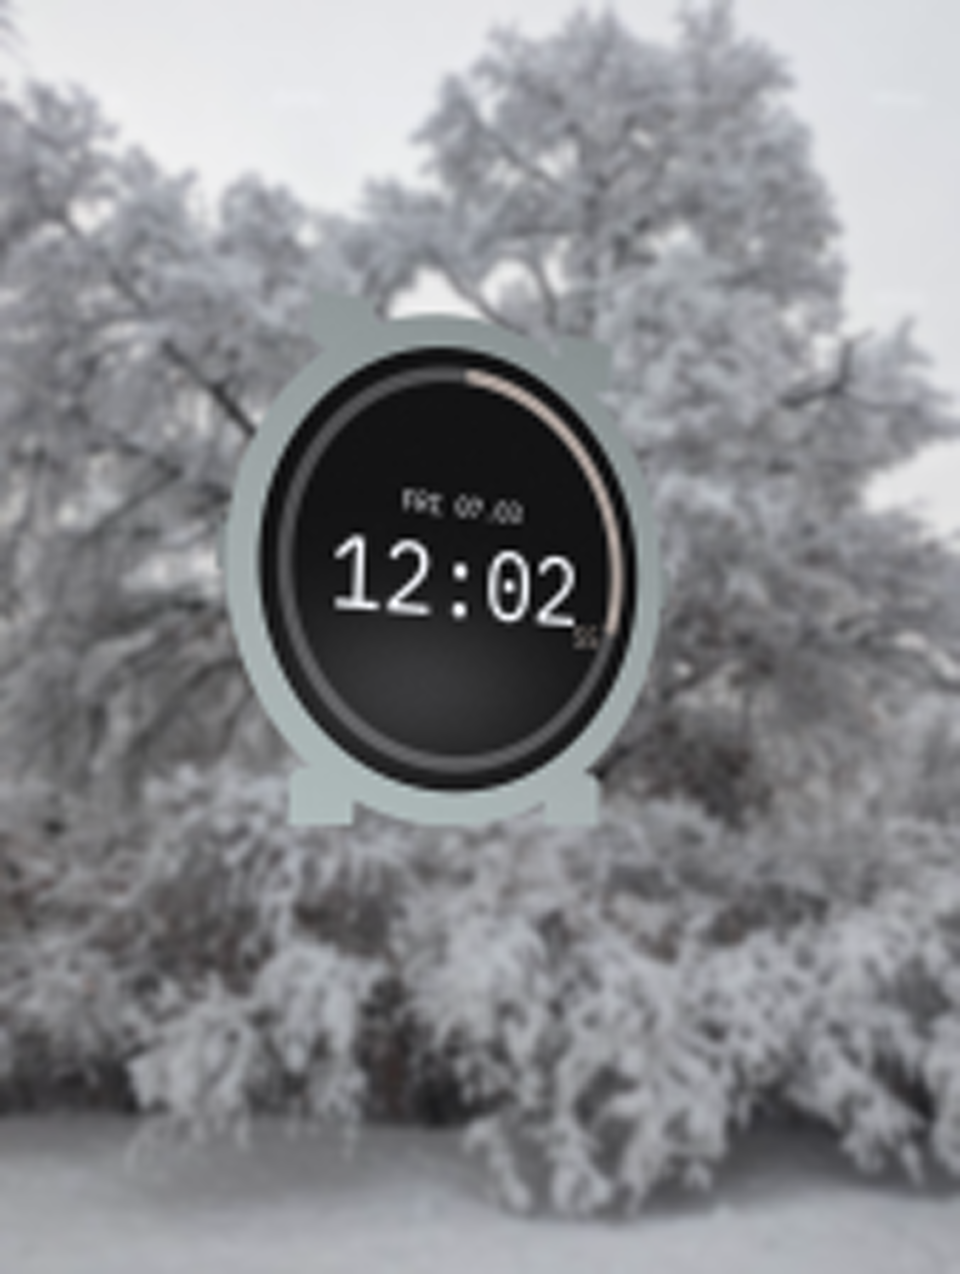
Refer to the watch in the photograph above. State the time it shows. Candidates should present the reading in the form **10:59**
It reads **12:02**
